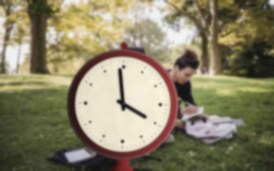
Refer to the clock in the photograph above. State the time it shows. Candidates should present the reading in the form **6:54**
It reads **3:59**
